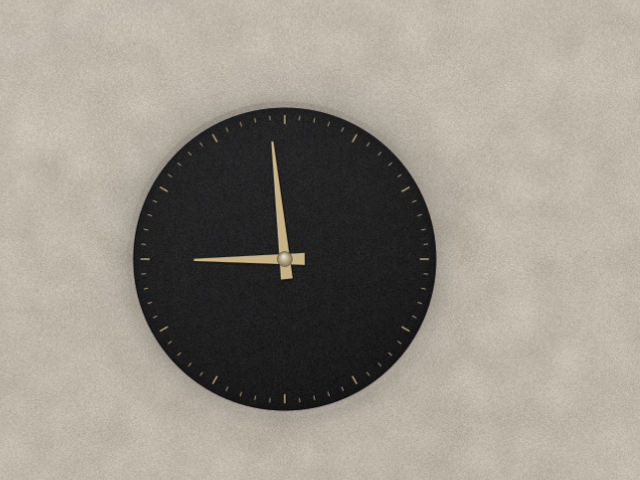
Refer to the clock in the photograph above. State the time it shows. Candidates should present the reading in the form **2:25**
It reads **8:59**
